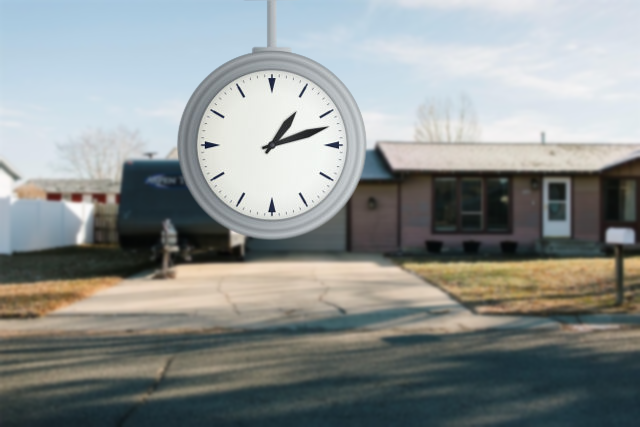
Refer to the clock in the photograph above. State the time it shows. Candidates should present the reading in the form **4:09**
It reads **1:12**
